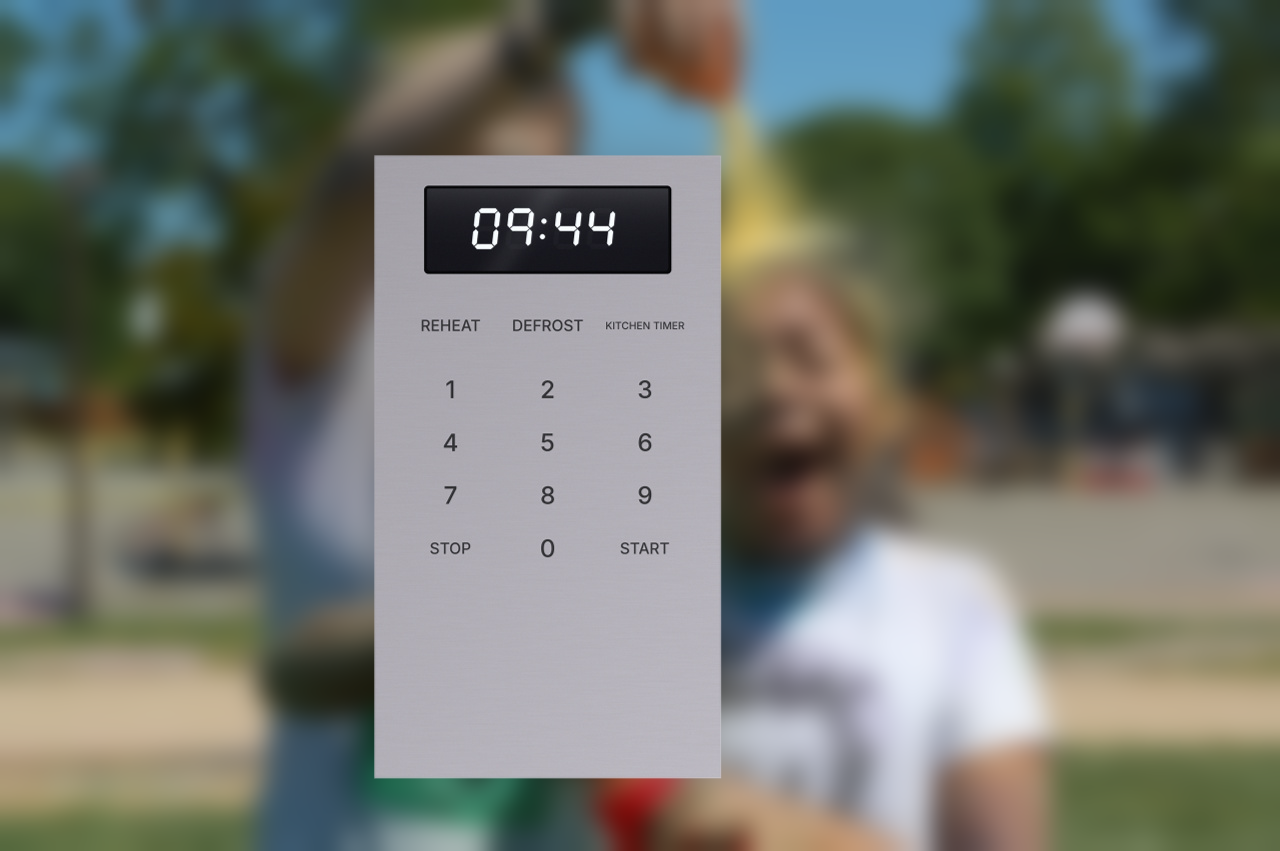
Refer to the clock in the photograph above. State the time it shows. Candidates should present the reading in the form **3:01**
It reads **9:44**
